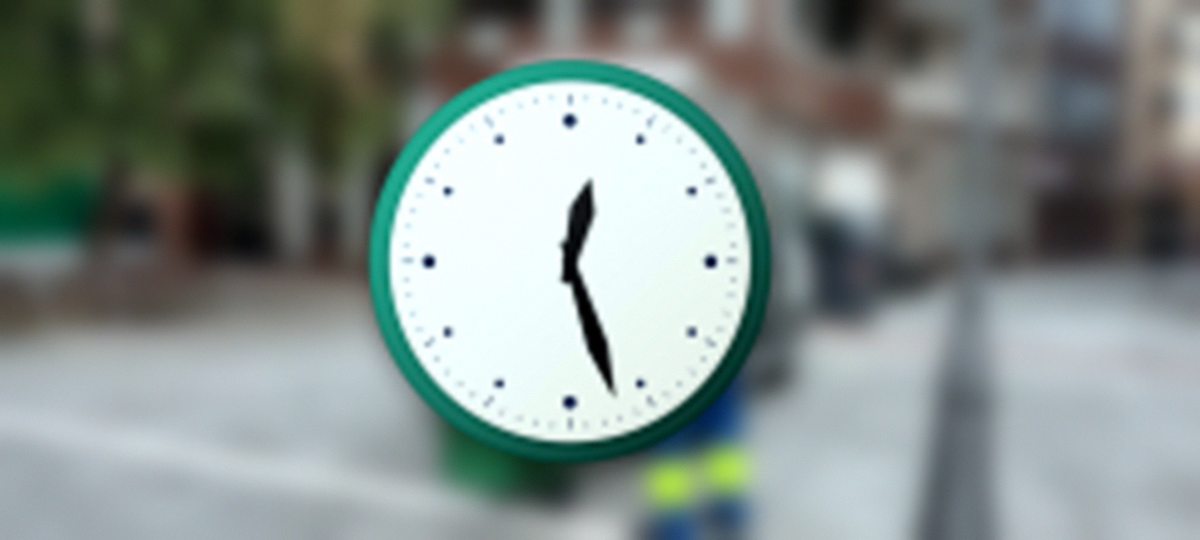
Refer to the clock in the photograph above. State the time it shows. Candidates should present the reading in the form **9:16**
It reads **12:27**
